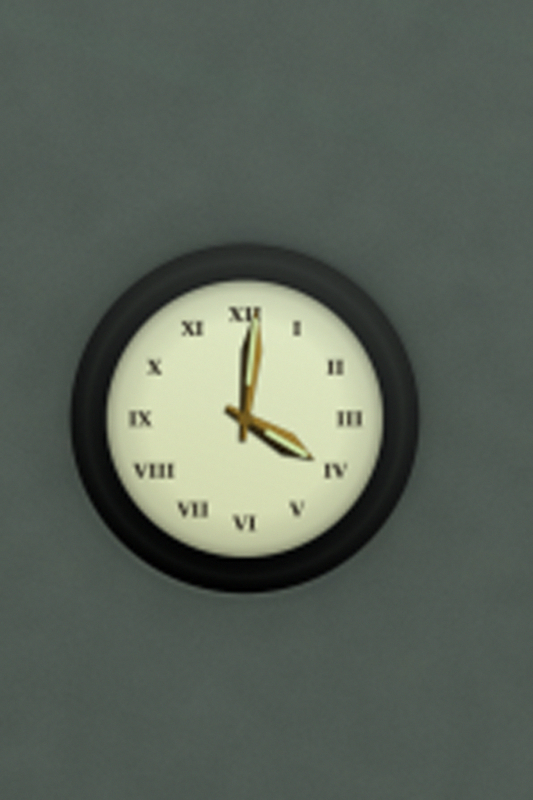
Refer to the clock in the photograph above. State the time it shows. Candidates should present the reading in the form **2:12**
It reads **4:01**
